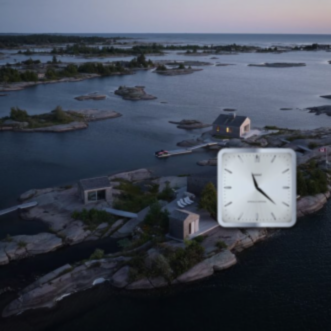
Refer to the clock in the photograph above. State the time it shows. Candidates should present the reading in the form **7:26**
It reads **11:22**
